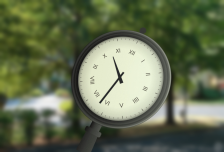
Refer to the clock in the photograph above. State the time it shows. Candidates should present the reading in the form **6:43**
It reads **10:32**
